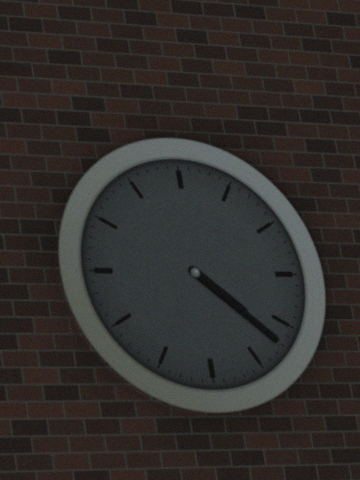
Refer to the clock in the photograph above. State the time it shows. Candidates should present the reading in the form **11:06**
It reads **4:22**
